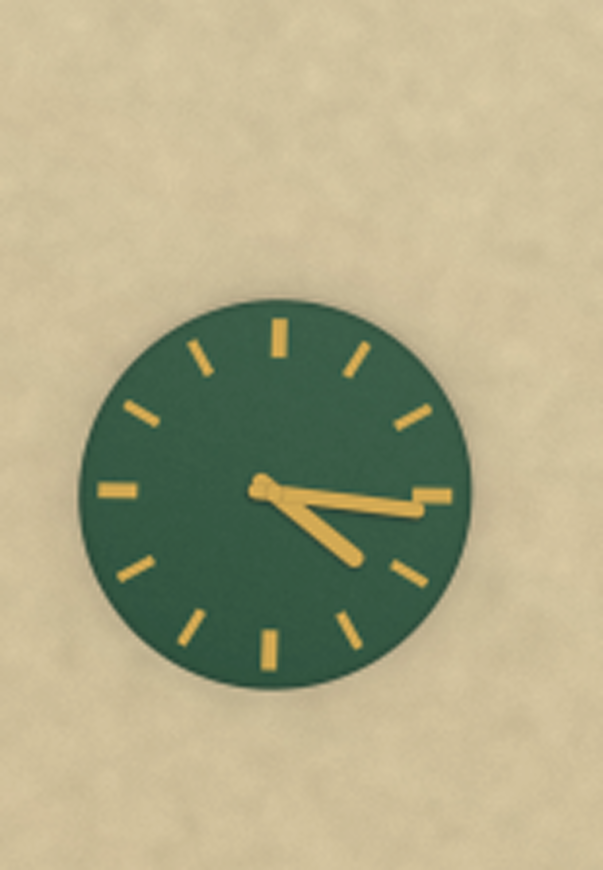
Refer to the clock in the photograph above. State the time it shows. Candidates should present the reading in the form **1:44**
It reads **4:16**
